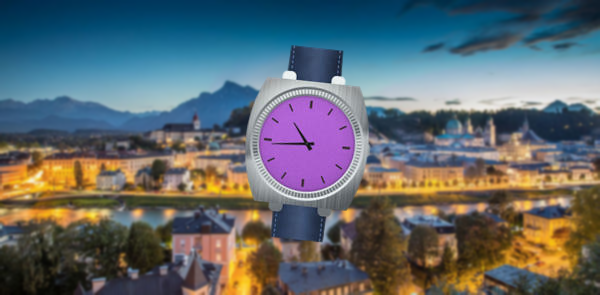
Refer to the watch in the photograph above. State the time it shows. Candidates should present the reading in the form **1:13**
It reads **10:44**
